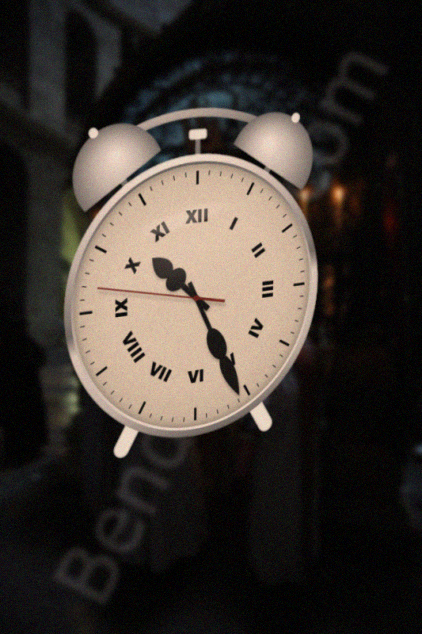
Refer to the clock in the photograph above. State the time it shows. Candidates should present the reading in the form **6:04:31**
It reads **10:25:47**
